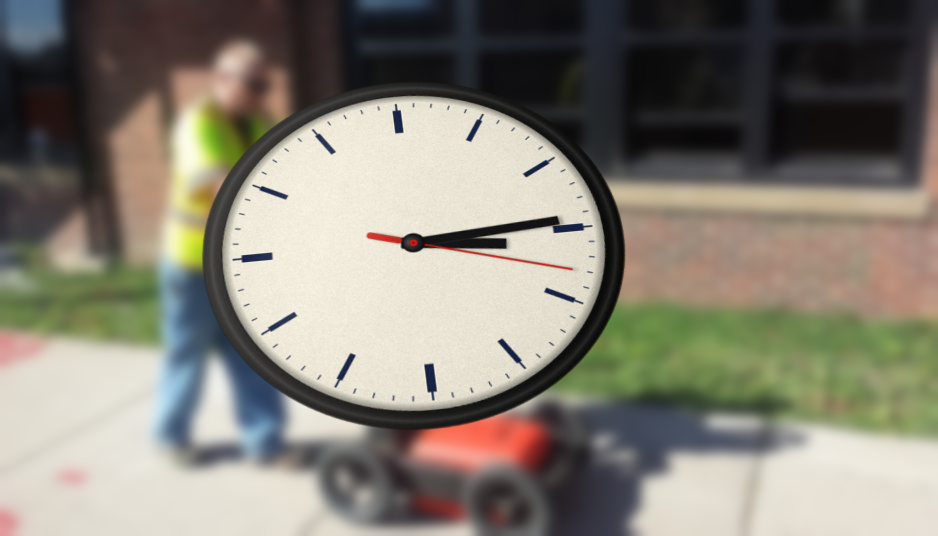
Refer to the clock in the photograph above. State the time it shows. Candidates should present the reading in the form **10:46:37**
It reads **3:14:18**
